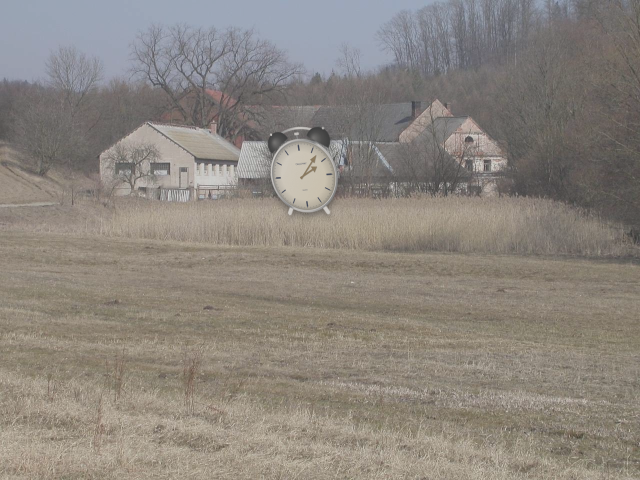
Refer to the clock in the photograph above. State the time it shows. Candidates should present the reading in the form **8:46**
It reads **2:07**
